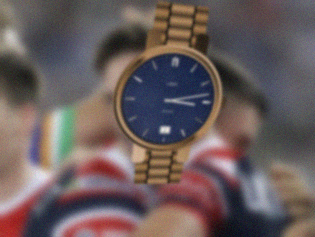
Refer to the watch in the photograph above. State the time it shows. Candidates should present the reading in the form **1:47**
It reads **3:13**
